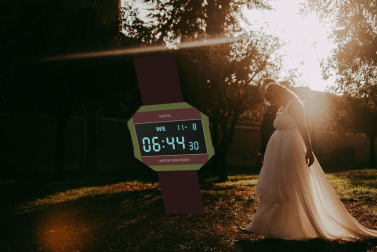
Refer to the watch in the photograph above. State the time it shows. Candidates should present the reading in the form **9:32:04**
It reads **6:44:30**
